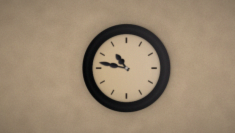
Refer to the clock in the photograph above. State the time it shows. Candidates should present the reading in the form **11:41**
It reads **10:47**
